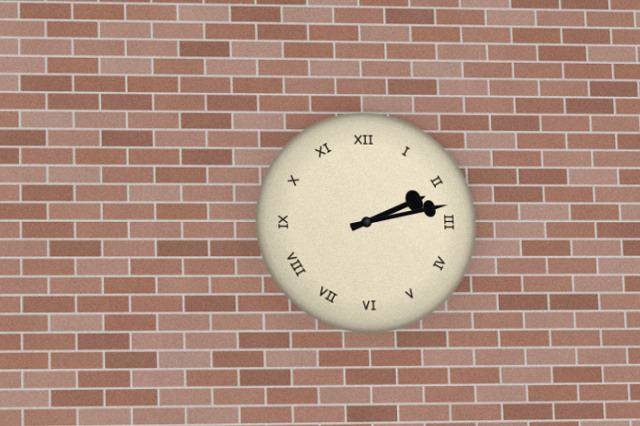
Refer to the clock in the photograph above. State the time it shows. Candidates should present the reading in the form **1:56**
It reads **2:13**
